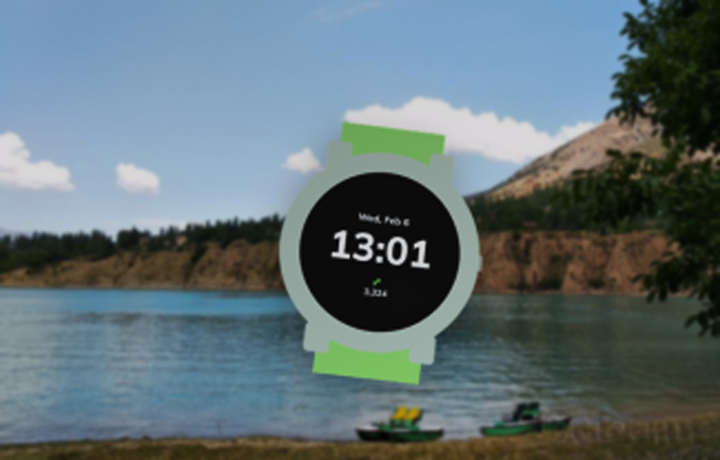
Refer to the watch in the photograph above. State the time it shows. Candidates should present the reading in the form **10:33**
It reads **13:01**
